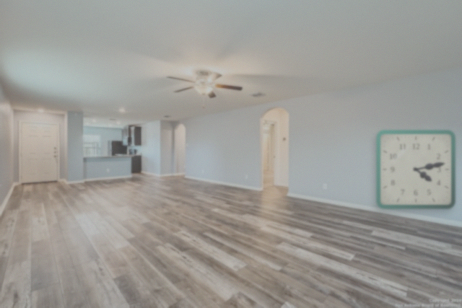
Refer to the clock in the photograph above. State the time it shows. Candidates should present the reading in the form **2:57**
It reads **4:13**
